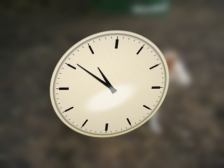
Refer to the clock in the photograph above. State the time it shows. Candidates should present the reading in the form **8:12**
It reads **10:51**
